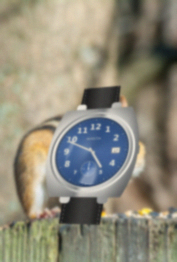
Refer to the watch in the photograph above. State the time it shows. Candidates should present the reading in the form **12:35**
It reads **4:49**
